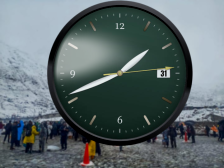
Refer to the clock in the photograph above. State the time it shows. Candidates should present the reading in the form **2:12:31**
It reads **1:41:14**
